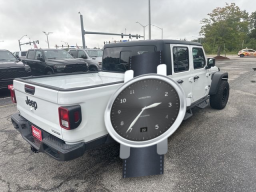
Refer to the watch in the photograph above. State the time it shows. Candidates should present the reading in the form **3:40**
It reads **2:36**
